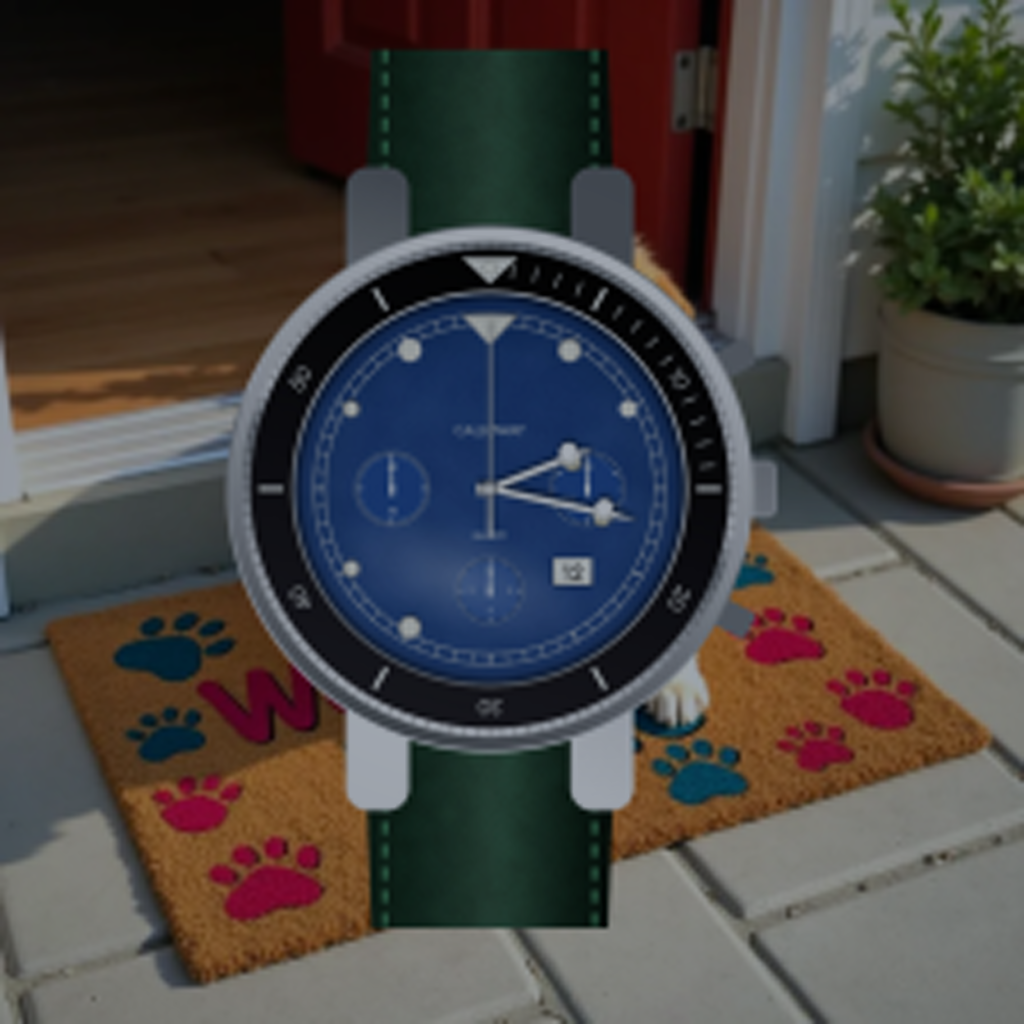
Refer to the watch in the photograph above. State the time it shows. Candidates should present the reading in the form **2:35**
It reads **2:17**
